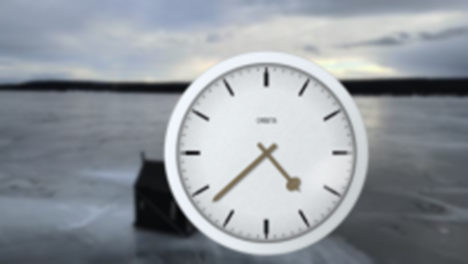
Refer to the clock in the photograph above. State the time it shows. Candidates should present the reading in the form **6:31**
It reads **4:38**
